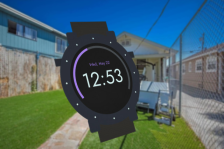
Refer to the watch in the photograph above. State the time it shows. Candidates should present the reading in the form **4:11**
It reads **12:53**
